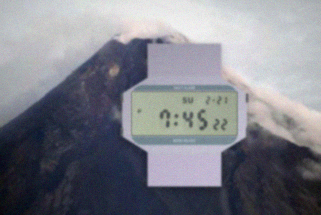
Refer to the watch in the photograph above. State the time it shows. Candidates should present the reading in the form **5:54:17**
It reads **7:45:22**
